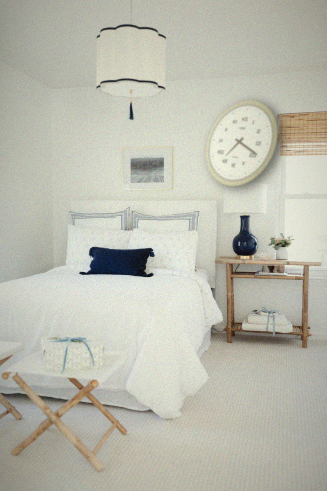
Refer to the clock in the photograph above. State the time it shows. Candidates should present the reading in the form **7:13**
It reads **7:19**
